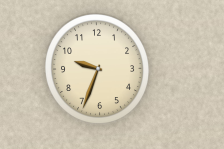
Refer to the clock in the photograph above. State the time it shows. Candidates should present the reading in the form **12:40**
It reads **9:34**
